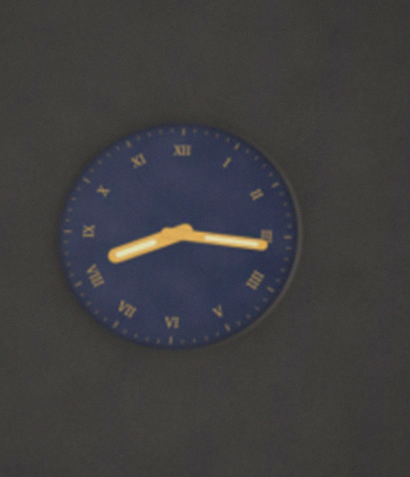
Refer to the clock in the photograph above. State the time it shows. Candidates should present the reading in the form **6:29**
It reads **8:16**
